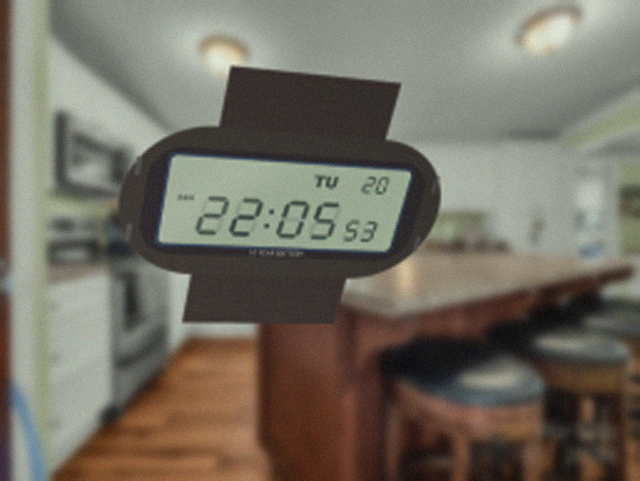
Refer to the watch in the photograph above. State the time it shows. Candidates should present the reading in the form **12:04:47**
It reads **22:05:53**
